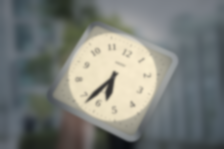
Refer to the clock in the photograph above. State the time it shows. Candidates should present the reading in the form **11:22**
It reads **5:33**
